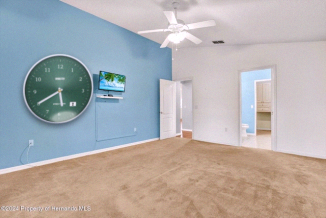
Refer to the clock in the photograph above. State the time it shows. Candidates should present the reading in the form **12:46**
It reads **5:40**
